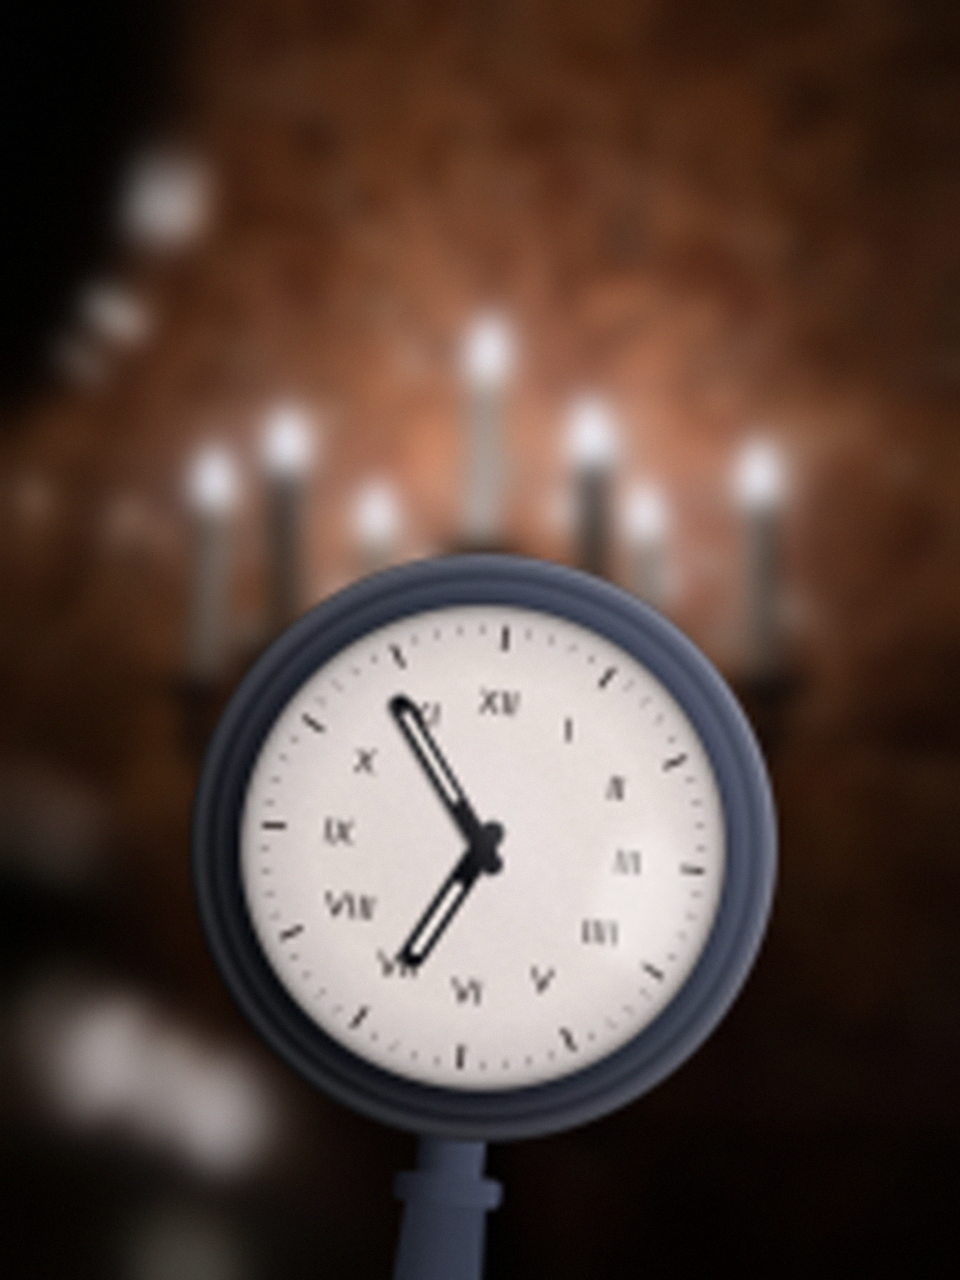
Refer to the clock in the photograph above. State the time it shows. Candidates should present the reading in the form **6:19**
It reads **6:54**
